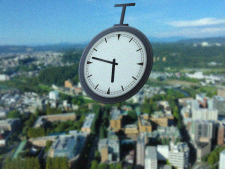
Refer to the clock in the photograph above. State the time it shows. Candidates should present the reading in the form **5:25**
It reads **5:47**
